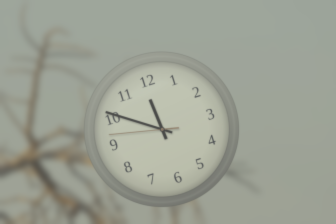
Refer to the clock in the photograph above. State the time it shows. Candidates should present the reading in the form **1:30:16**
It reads **11:50:47**
